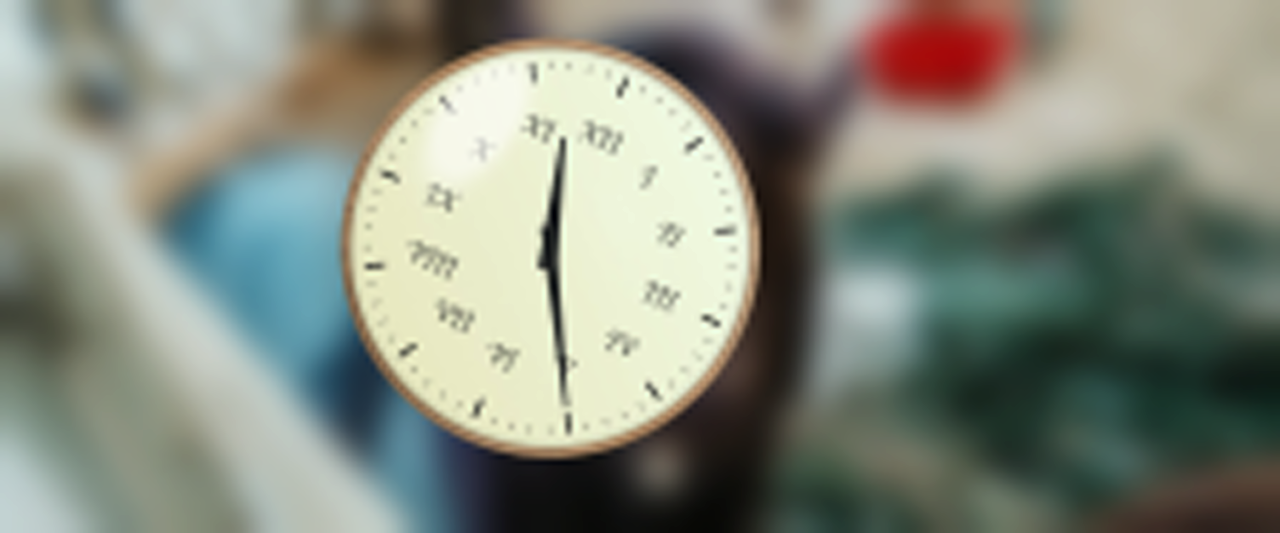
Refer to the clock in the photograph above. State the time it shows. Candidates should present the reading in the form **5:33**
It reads **11:25**
